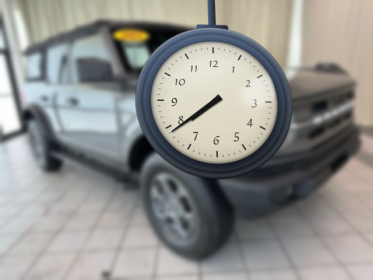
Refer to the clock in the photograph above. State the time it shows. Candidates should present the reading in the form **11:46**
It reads **7:39**
